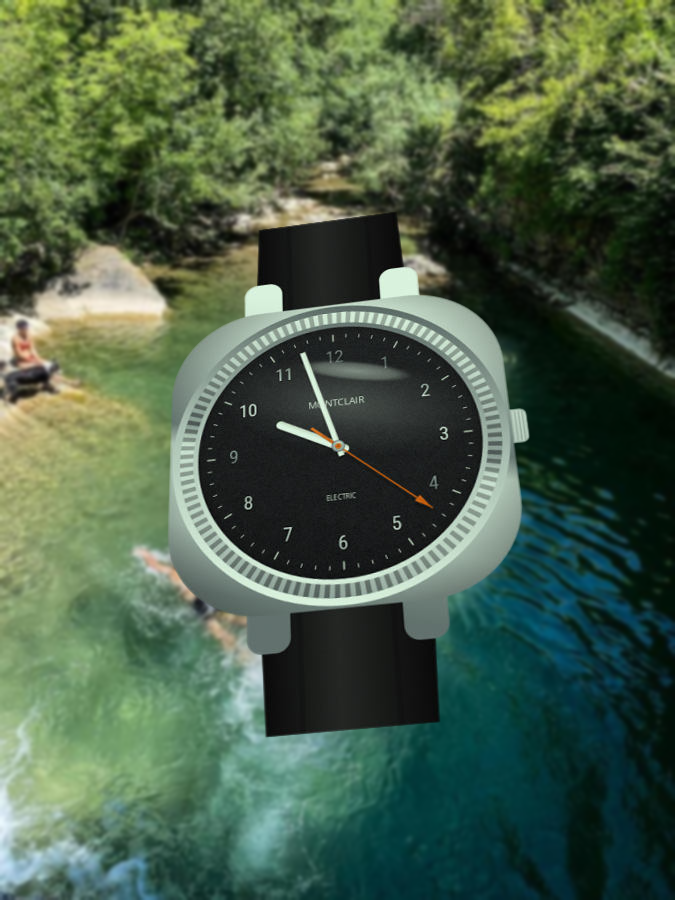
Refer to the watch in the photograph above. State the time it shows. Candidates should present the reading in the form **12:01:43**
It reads **9:57:22**
